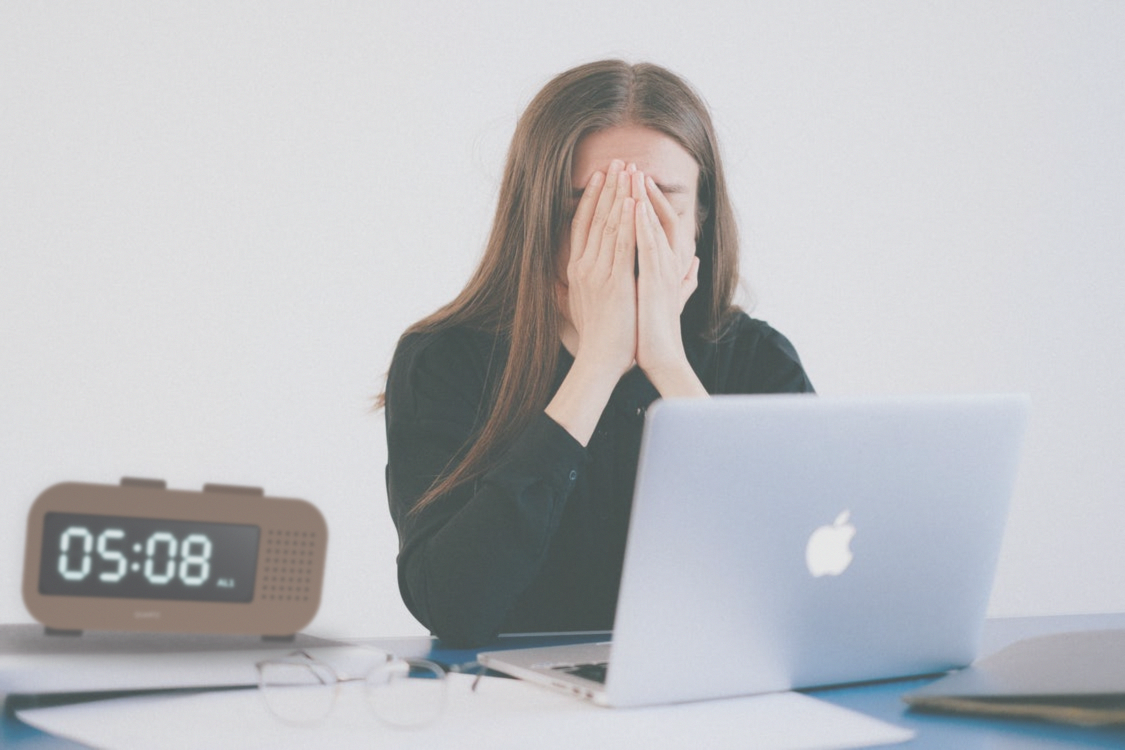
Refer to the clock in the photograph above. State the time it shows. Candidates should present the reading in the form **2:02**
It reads **5:08**
